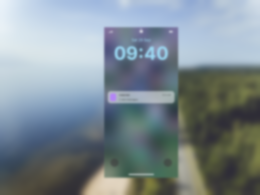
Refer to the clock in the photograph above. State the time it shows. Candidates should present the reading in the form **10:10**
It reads **9:40**
